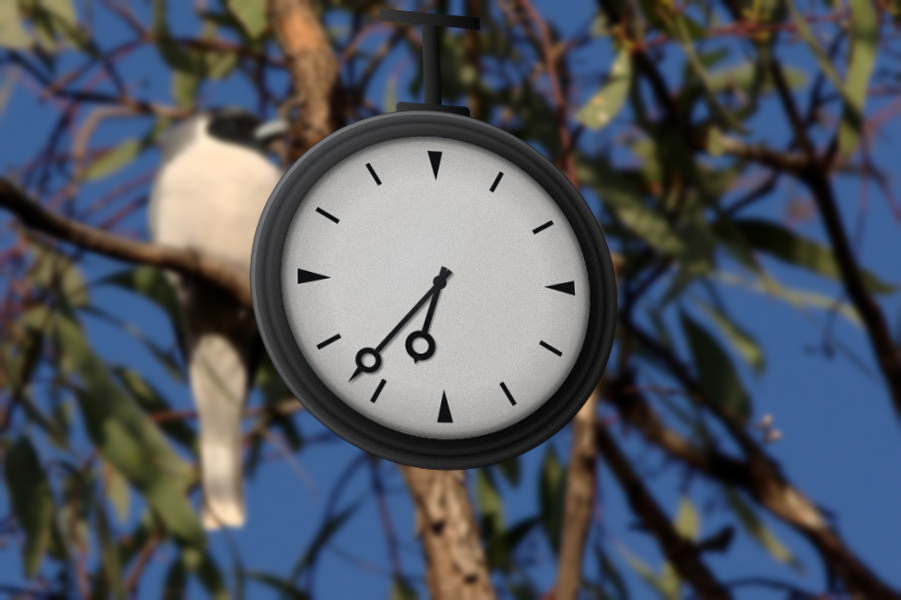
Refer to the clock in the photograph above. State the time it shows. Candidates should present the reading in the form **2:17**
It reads **6:37**
